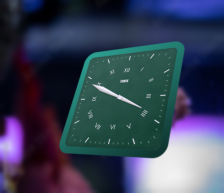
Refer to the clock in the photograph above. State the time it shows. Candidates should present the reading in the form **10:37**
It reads **3:49**
